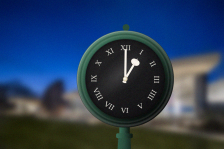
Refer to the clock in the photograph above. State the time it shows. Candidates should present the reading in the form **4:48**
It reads **1:00**
